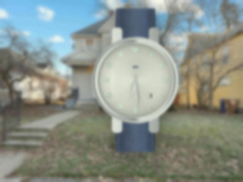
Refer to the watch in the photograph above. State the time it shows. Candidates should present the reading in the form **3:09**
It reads **6:29**
